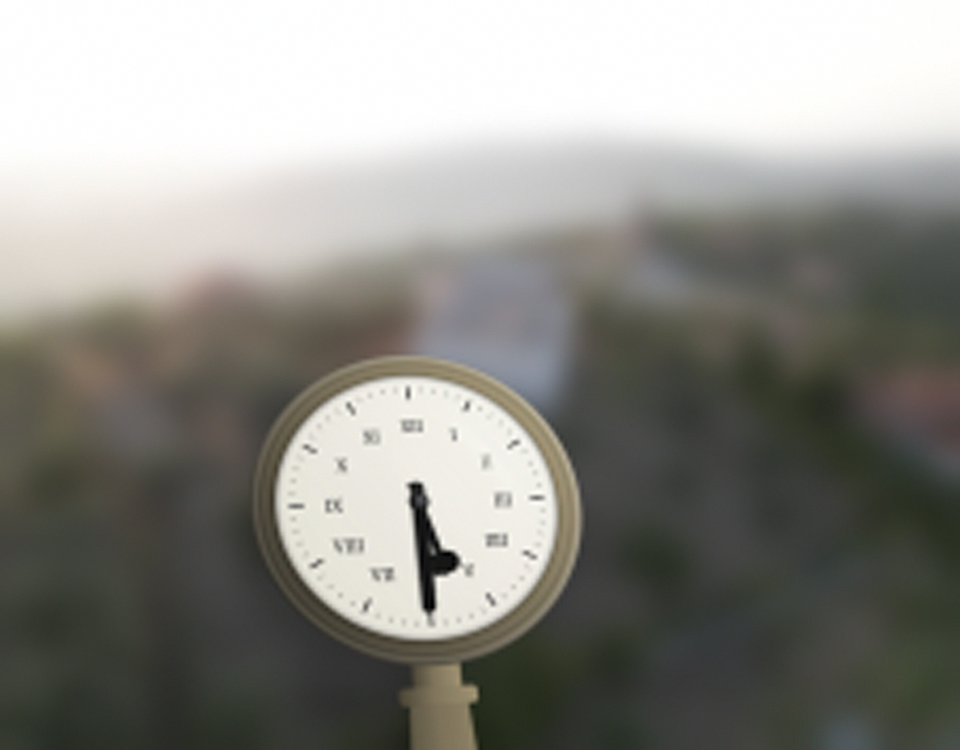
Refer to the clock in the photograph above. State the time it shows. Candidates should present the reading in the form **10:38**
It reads **5:30**
